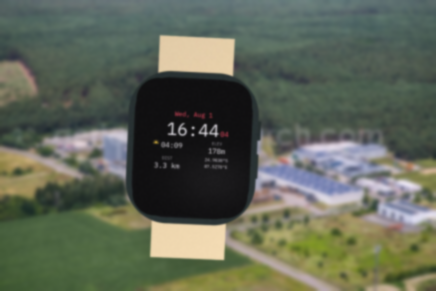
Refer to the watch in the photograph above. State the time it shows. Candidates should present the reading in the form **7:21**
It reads **16:44**
